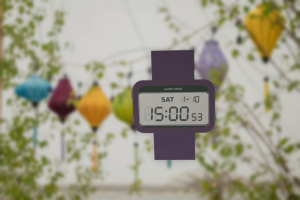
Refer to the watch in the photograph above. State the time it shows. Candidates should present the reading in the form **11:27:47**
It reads **15:00:53**
